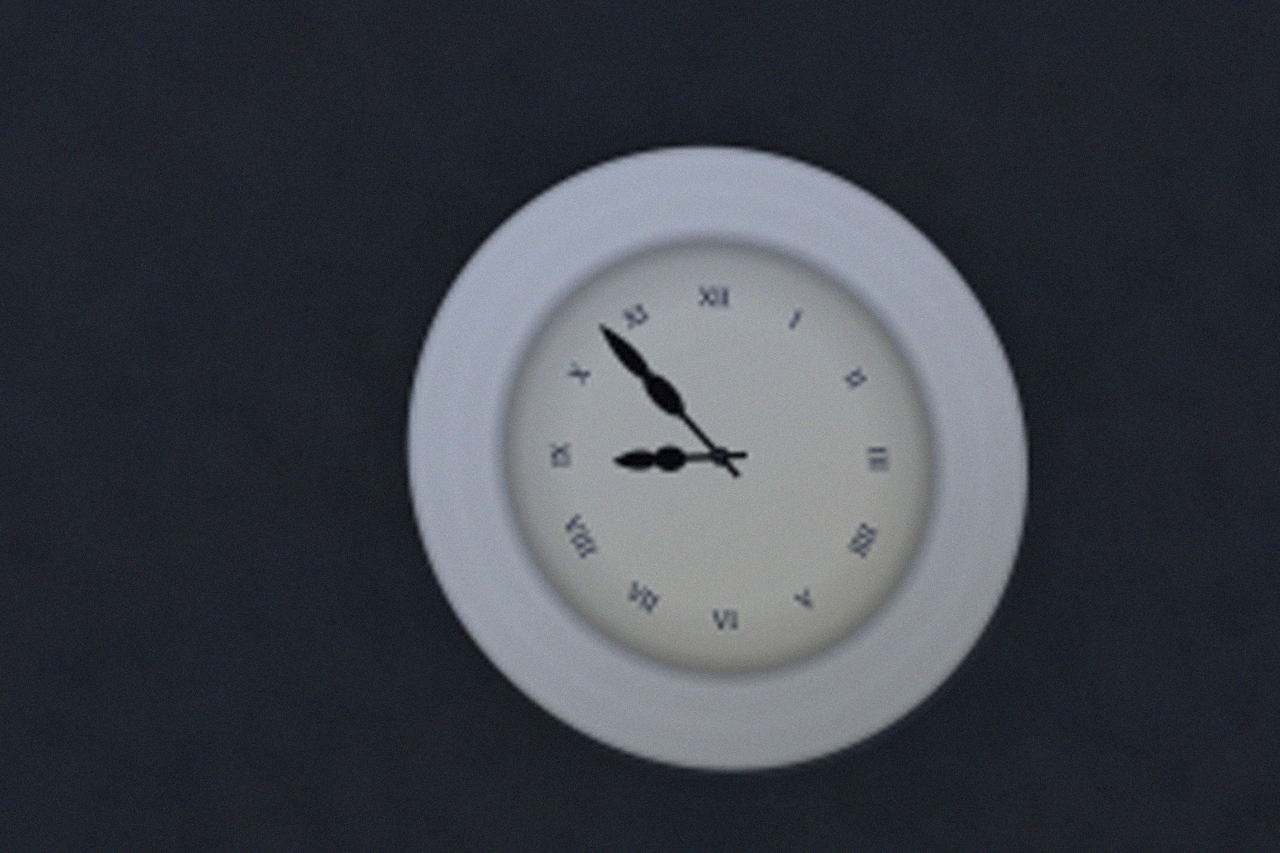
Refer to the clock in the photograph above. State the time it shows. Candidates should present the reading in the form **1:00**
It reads **8:53**
